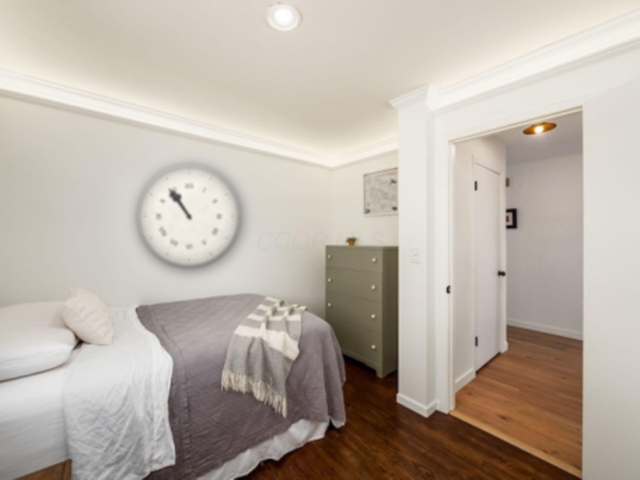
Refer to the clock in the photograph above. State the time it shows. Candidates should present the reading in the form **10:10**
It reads **10:54**
